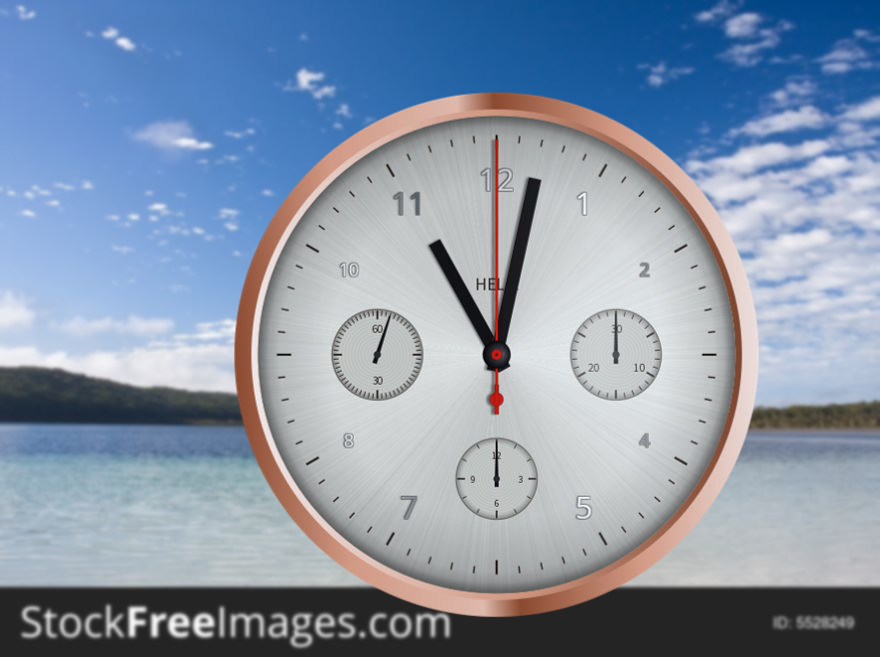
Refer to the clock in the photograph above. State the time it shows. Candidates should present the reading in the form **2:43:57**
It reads **11:02:03**
